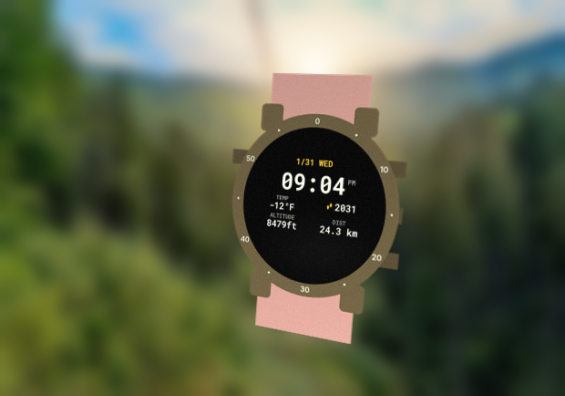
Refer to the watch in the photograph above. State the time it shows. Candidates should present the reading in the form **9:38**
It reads **9:04**
